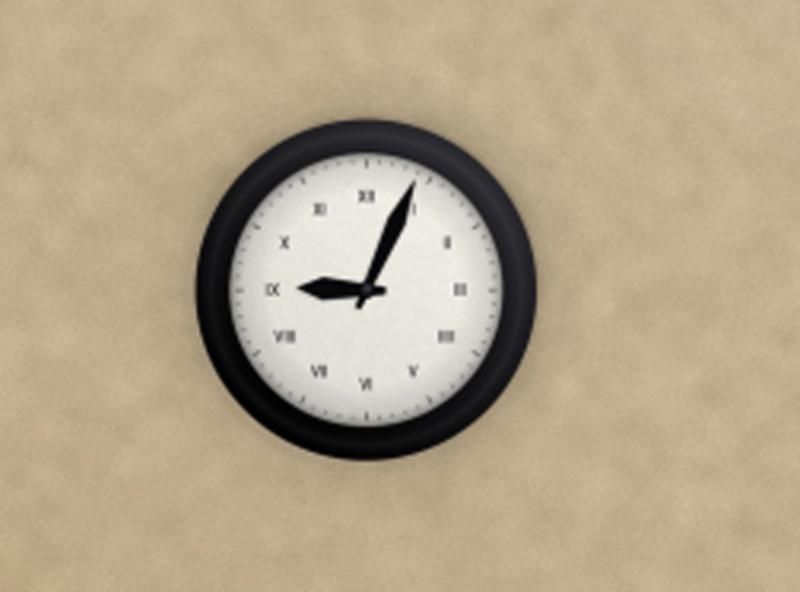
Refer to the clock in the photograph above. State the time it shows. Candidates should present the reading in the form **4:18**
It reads **9:04**
